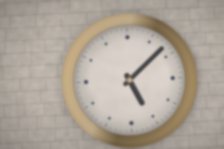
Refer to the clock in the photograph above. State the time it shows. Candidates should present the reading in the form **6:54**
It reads **5:08**
